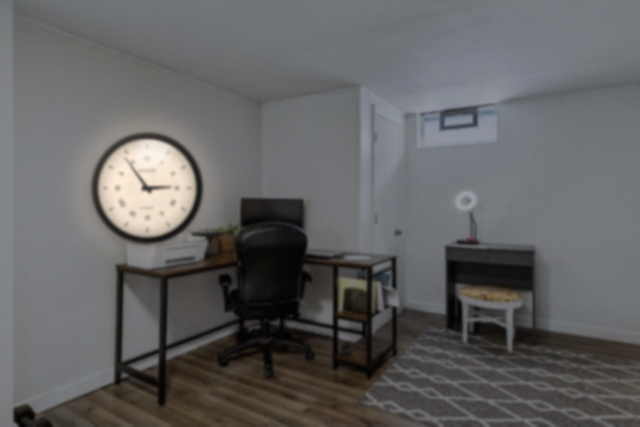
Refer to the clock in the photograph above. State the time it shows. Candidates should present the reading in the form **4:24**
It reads **2:54**
